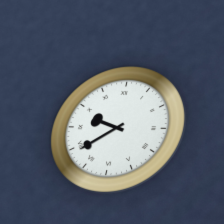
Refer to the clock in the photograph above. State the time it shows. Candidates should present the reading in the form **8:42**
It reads **9:39**
